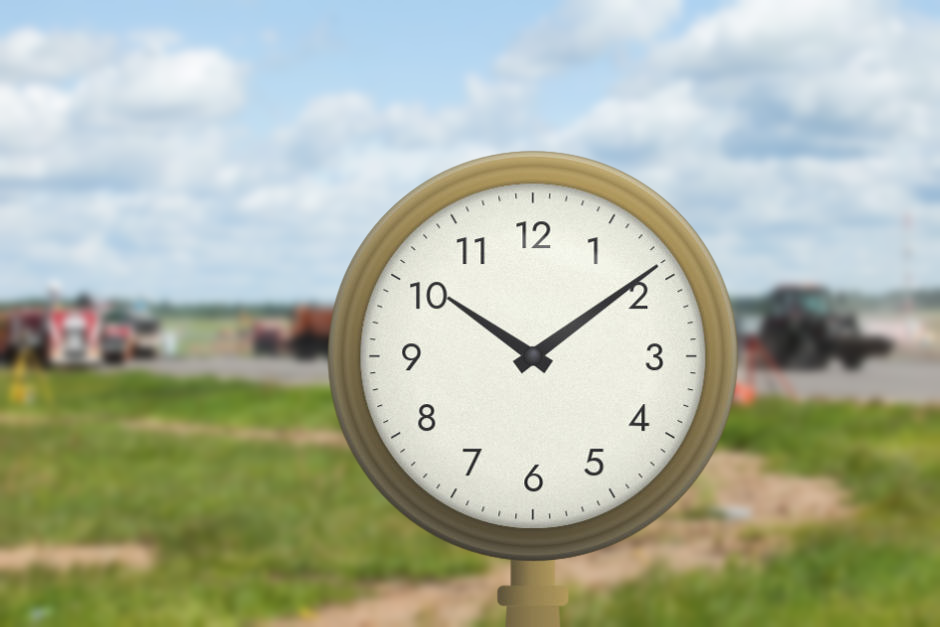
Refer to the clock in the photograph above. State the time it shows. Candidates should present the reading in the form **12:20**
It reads **10:09**
